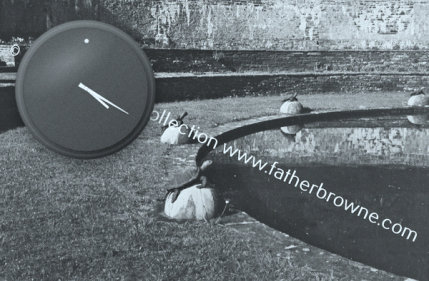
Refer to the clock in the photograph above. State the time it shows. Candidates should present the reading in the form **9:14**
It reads **4:20**
